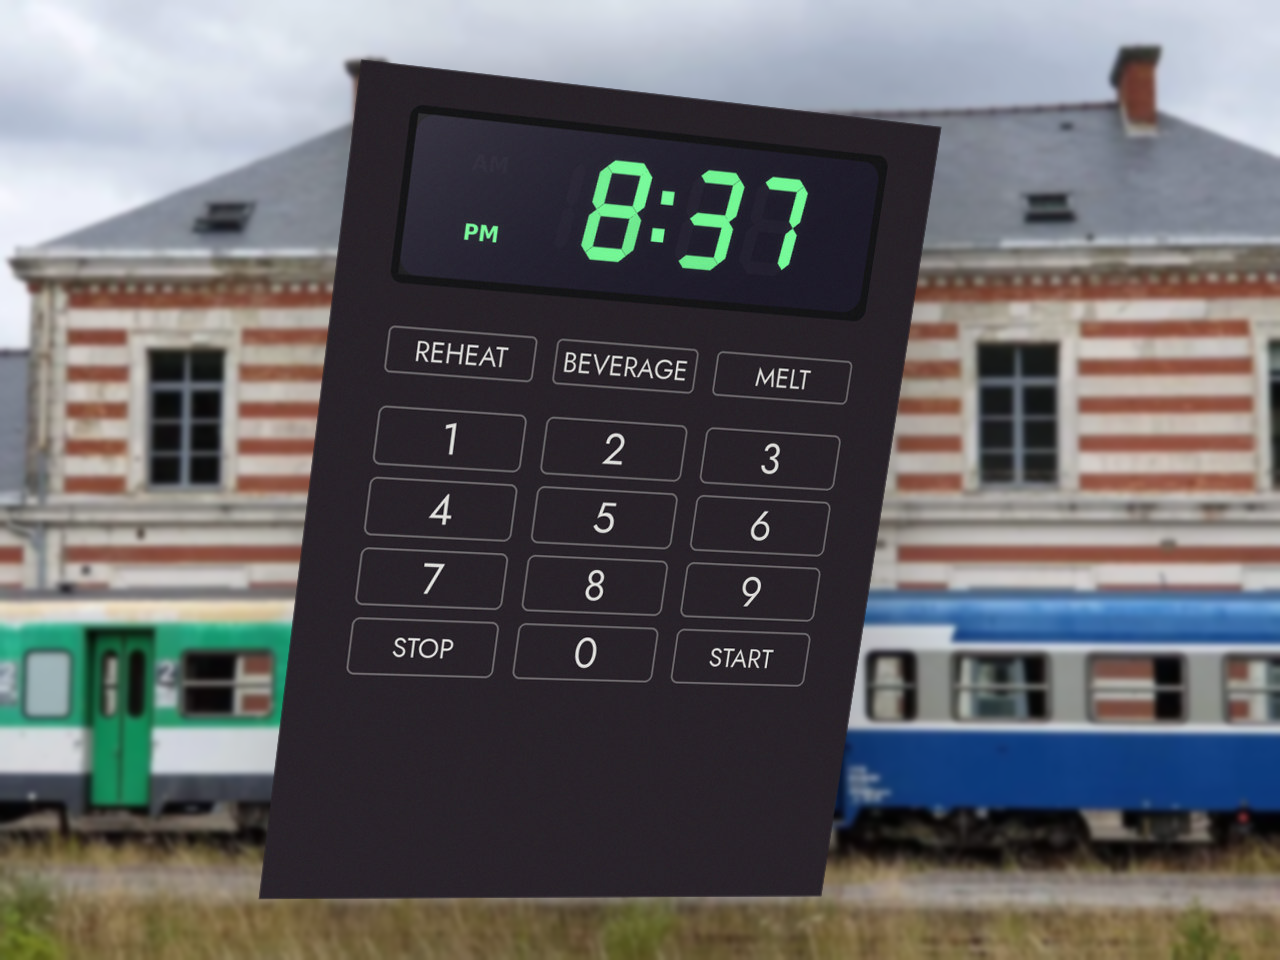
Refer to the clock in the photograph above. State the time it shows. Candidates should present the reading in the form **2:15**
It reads **8:37**
